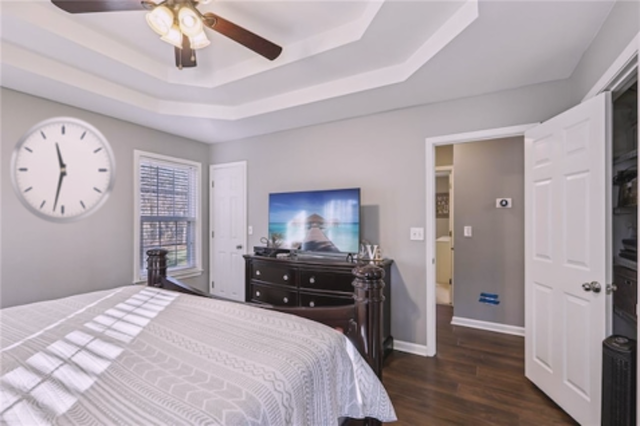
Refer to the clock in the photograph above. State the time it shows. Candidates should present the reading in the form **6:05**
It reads **11:32**
